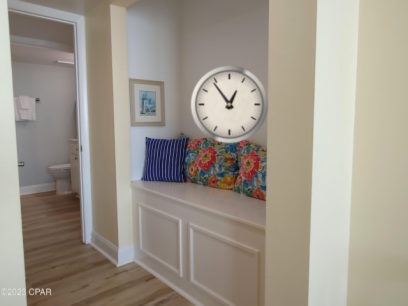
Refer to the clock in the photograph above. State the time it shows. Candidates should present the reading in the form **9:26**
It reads **12:54**
